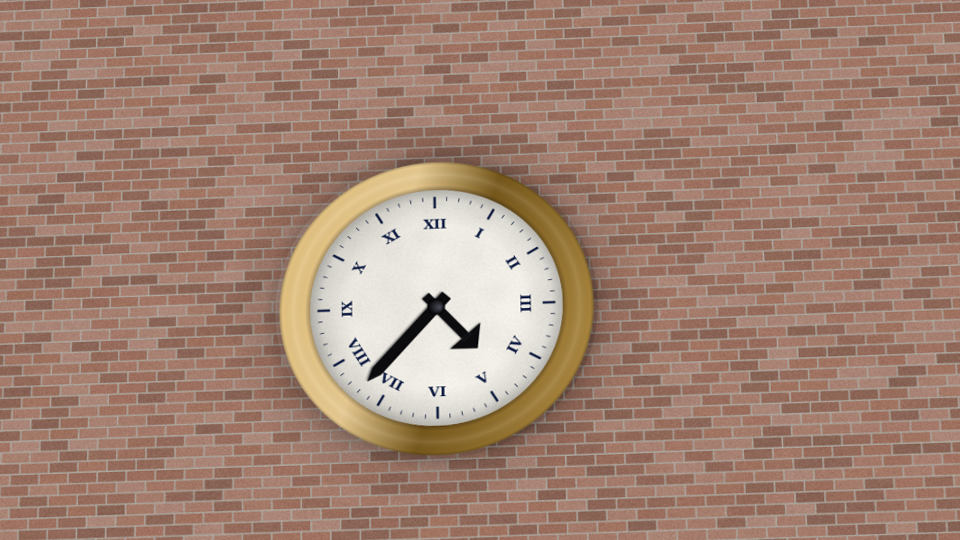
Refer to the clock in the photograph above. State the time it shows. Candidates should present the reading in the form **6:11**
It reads **4:37**
